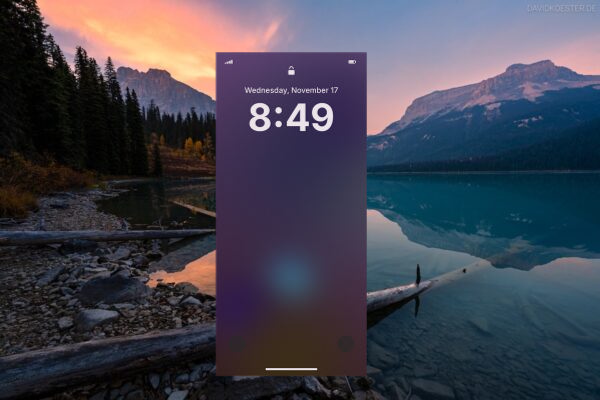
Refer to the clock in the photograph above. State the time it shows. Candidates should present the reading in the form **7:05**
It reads **8:49**
